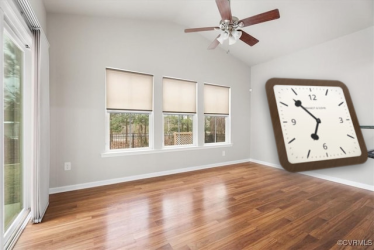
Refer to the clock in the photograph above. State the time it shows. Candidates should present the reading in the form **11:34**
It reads **6:53**
